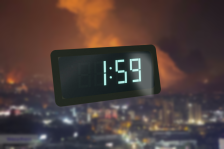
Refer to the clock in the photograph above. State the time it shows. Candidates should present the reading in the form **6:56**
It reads **1:59**
